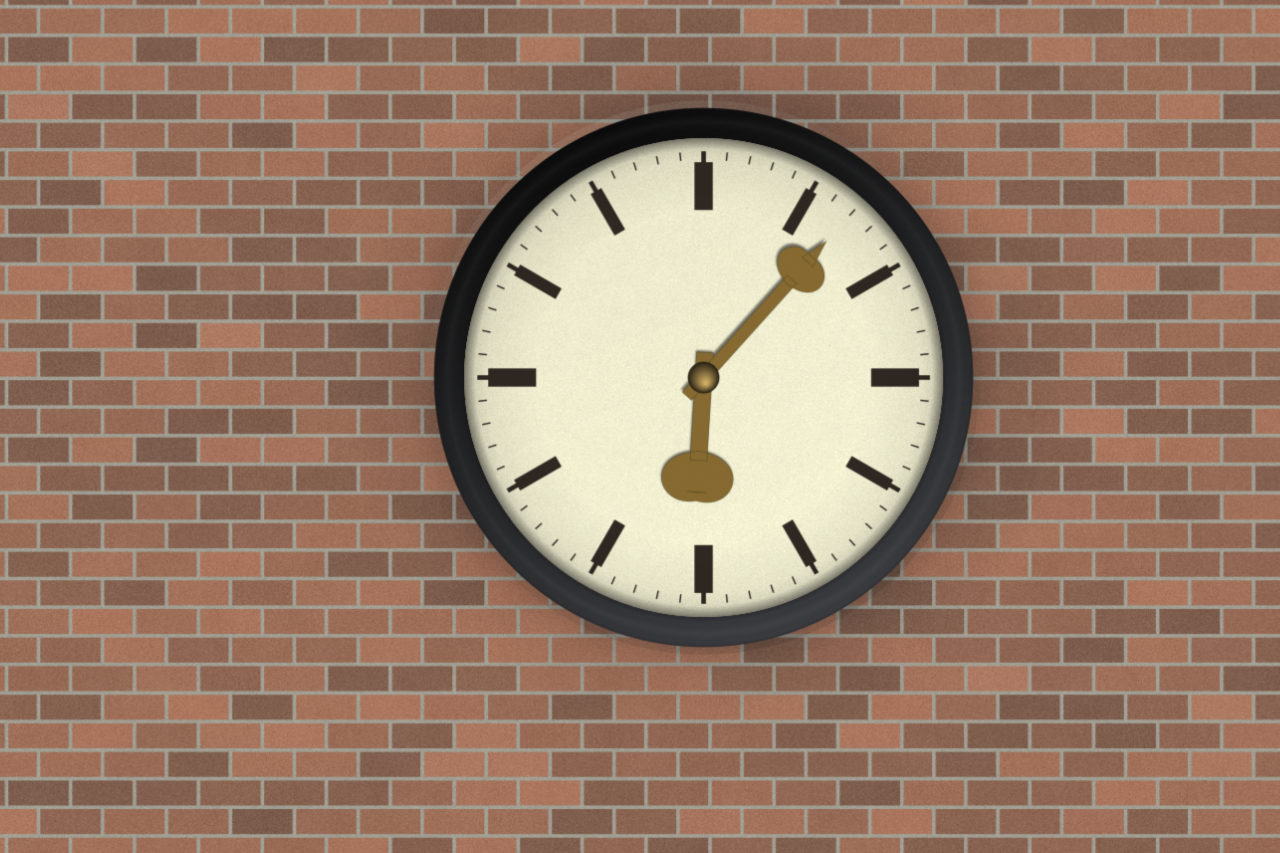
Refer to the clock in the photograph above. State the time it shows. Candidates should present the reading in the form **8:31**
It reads **6:07**
